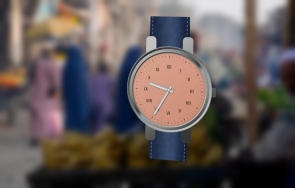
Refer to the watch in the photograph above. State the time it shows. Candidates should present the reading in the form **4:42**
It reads **9:35**
